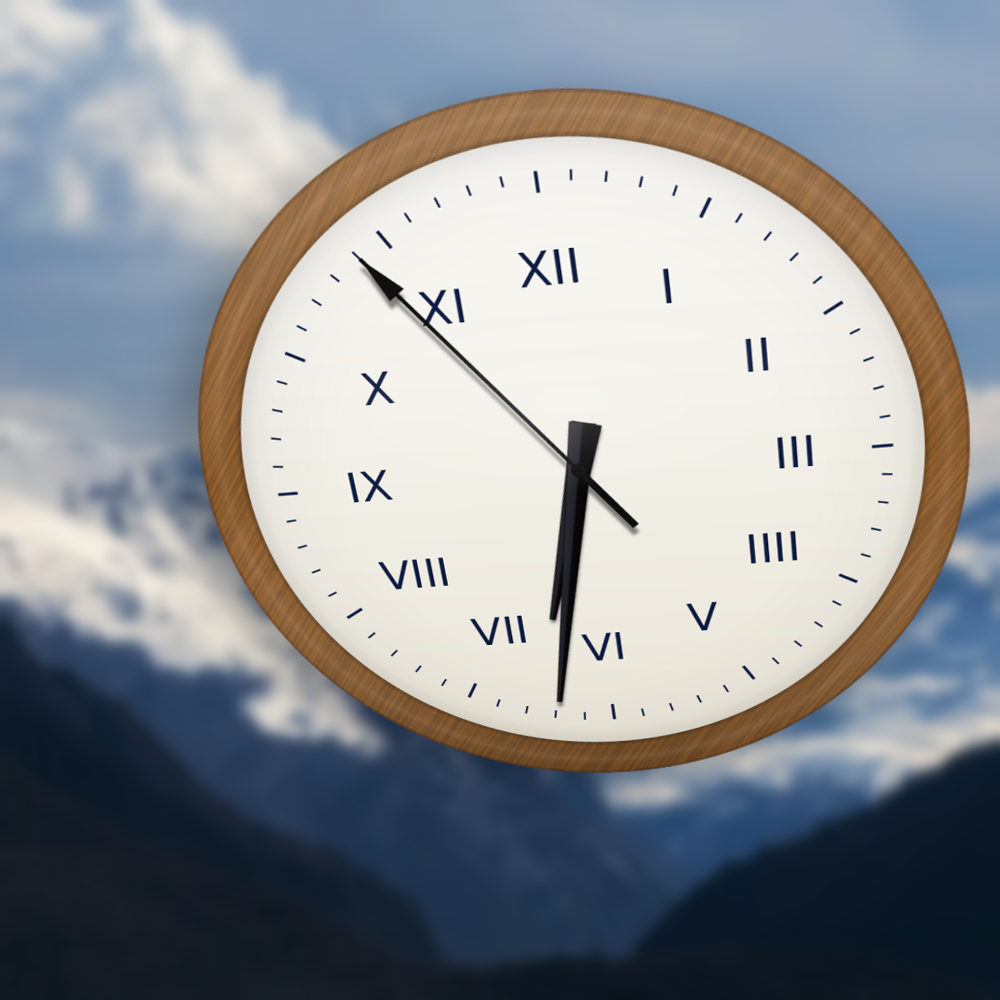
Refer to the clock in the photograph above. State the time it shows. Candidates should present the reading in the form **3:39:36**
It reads **6:31:54**
